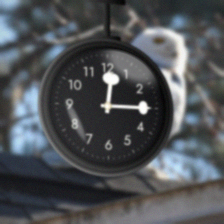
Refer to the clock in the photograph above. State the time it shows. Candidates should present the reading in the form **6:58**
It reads **12:15**
